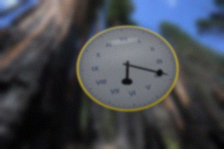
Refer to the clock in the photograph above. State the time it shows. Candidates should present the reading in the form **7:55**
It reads **6:19**
